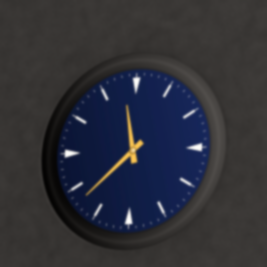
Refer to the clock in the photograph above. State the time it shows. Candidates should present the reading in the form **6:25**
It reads **11:38**
